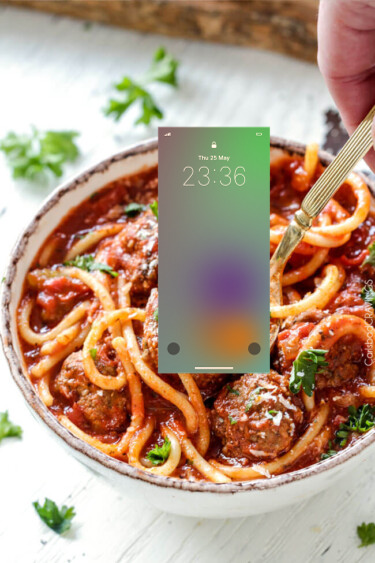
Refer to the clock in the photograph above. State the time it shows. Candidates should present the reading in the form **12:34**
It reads **23:36**
